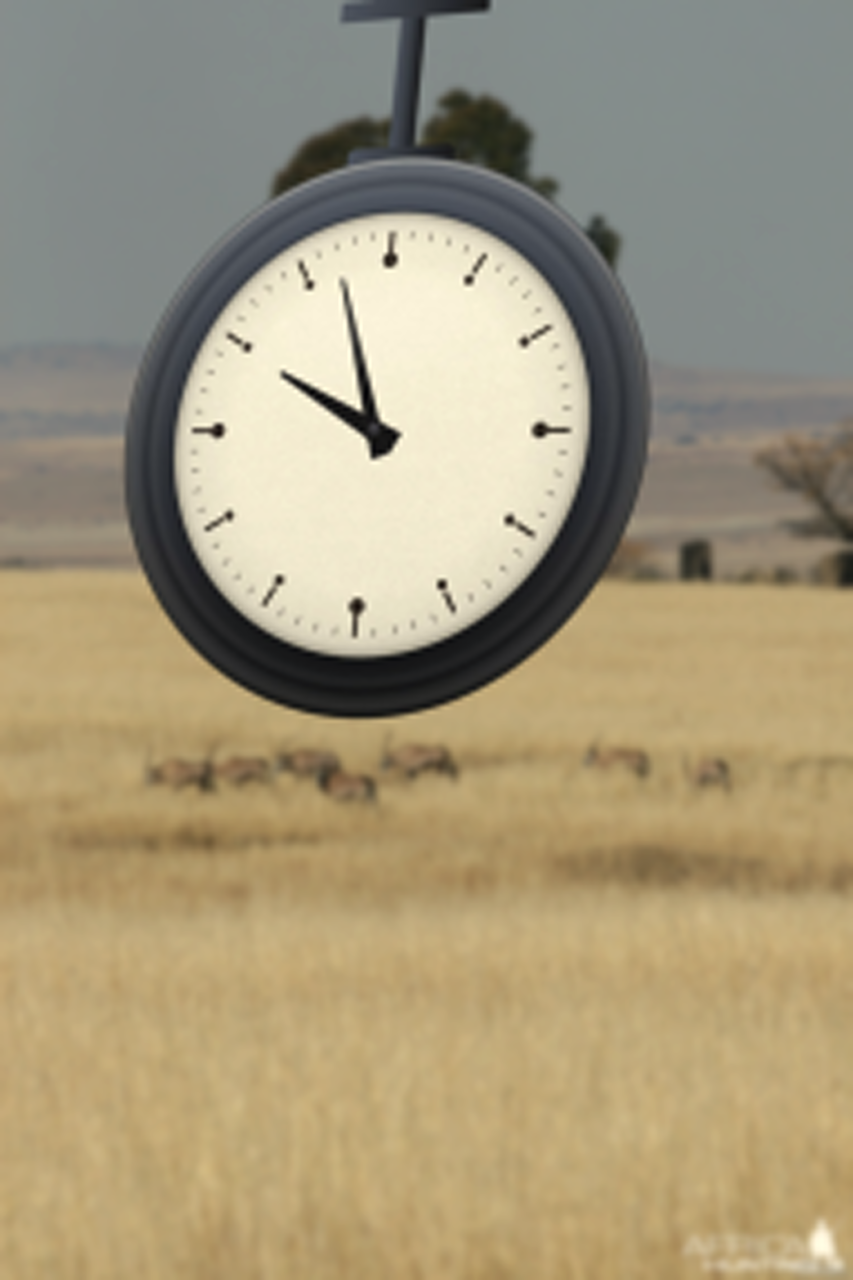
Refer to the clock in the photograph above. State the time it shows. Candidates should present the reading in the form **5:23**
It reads **9:57**
